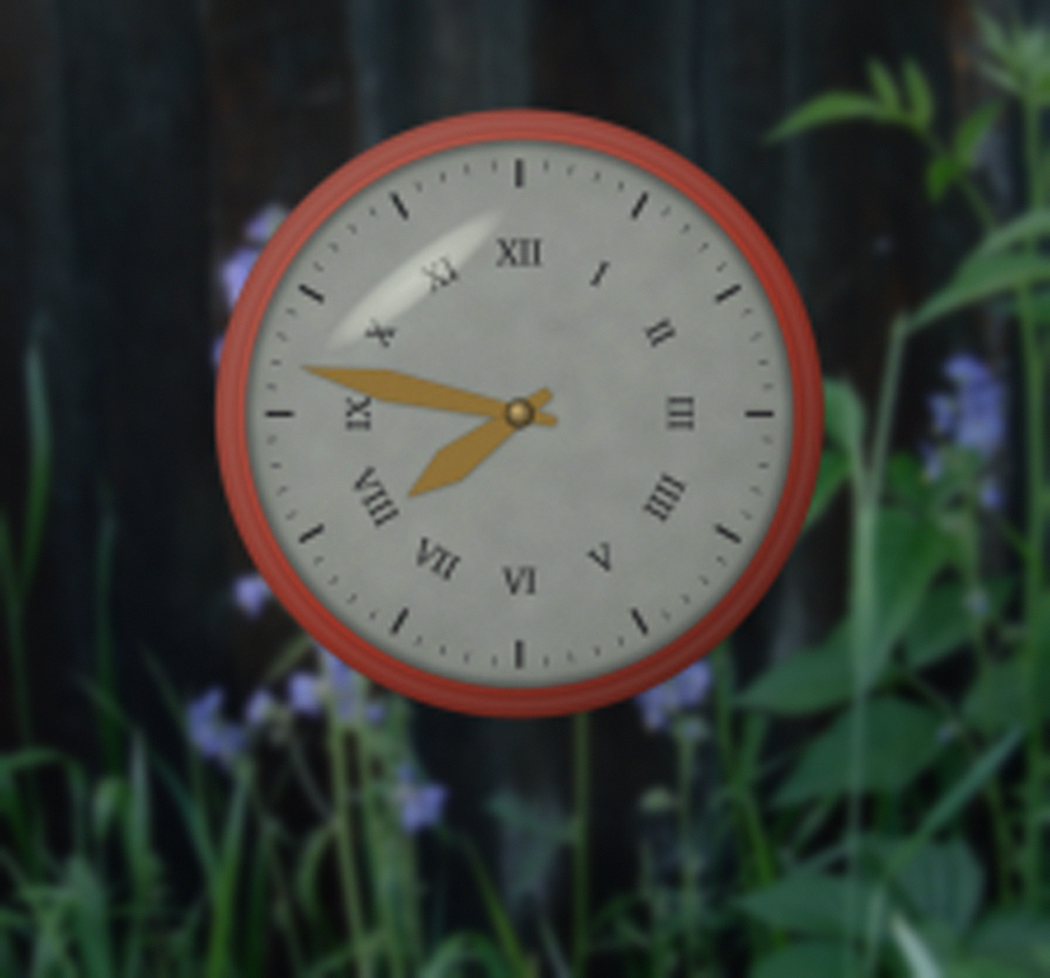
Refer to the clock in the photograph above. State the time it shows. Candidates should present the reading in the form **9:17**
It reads **7:47**
